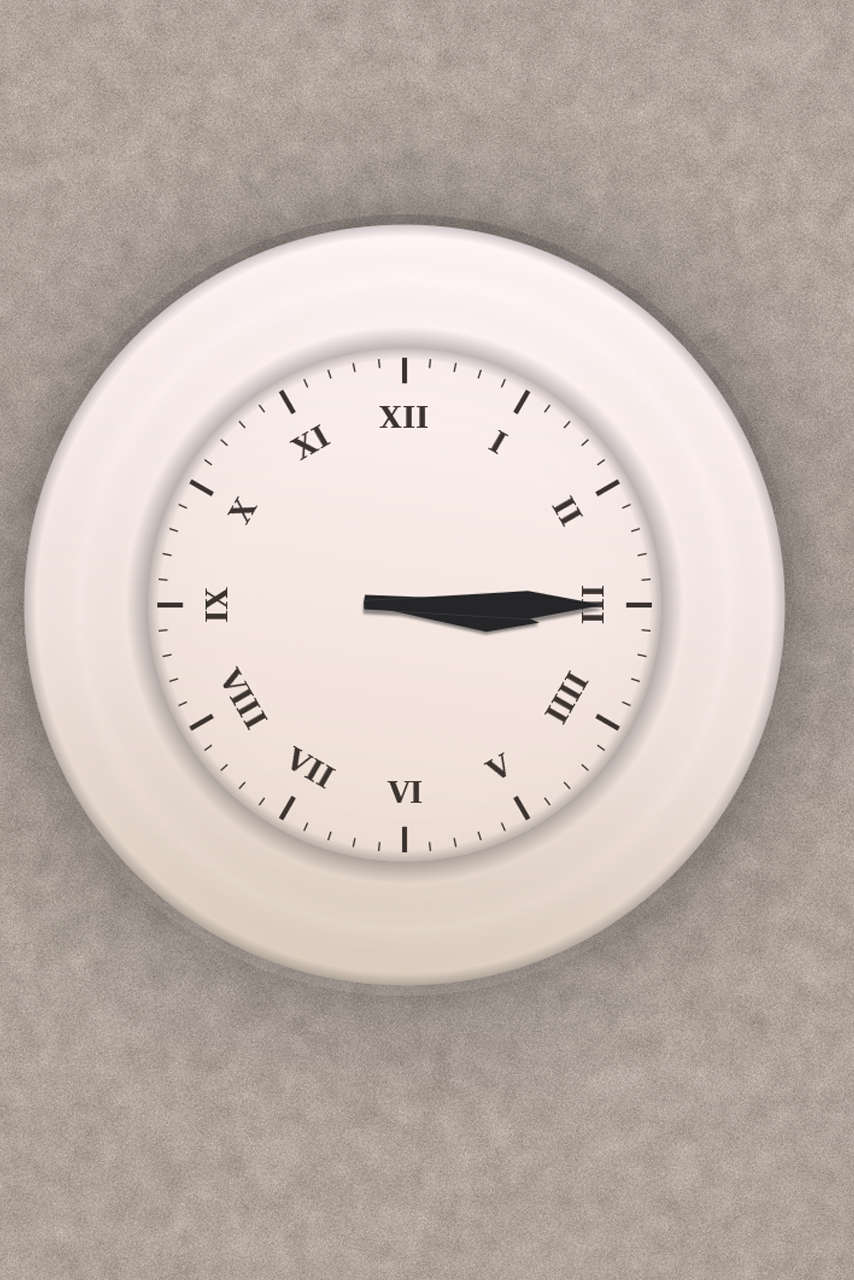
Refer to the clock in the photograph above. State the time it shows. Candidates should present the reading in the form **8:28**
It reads **3:15**
